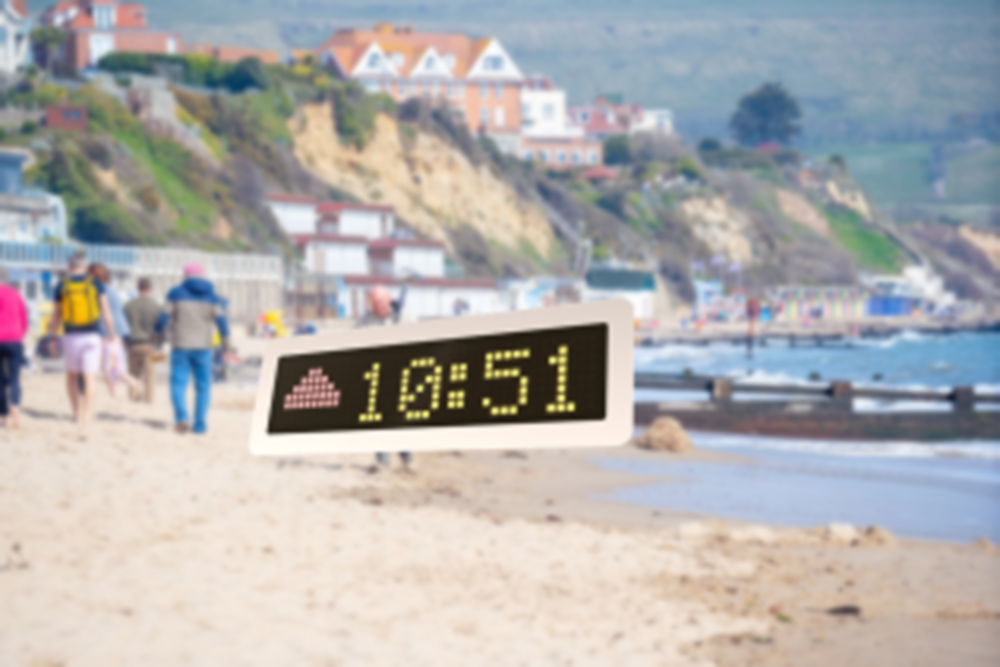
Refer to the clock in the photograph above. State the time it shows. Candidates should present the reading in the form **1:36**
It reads **10:51**
